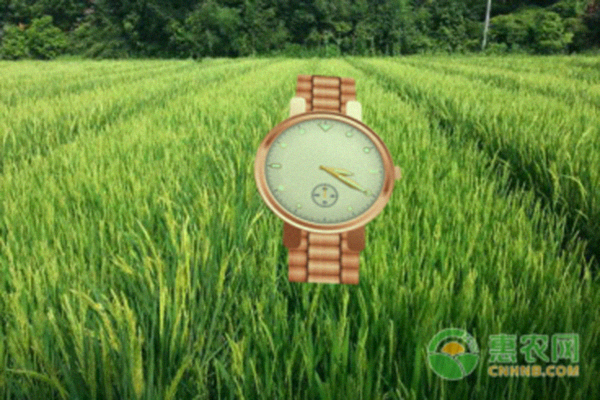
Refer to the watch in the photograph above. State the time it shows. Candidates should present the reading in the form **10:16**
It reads **3:20**
